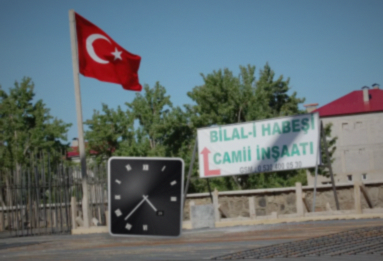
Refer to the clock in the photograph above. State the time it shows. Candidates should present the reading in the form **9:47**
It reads **4:37**
